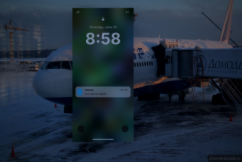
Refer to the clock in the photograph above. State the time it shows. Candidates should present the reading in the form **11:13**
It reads **8:58**
